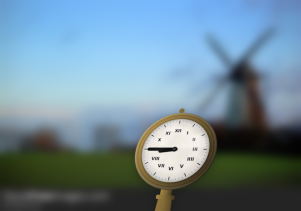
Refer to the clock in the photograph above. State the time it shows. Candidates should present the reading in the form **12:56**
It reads **8:45**
